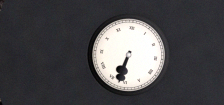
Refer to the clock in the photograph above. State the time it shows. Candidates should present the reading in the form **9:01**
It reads **6:32**
